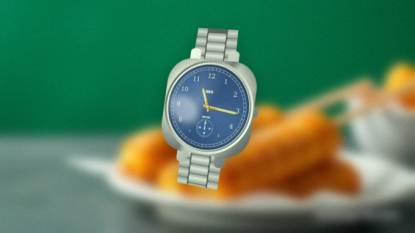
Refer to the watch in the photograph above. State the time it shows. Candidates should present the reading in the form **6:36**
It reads **11:16**
